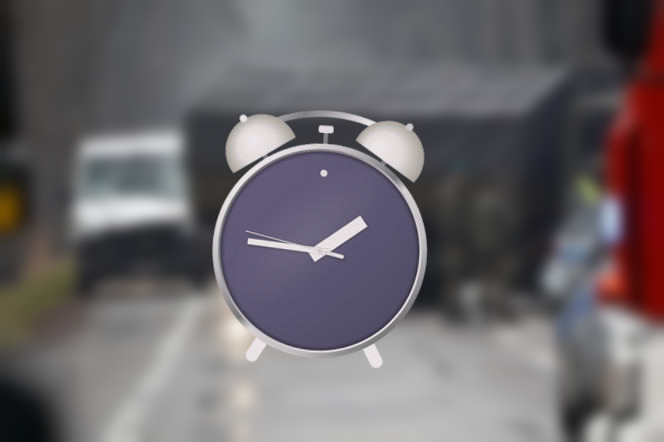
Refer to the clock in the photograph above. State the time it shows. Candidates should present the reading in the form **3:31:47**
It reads **1:45:47**
